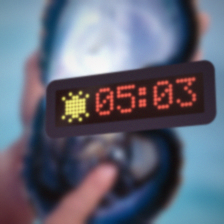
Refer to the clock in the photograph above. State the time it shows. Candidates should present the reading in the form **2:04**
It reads **5:03**
